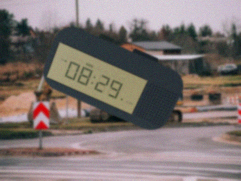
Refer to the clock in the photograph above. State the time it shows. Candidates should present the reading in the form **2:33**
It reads **8:29**
